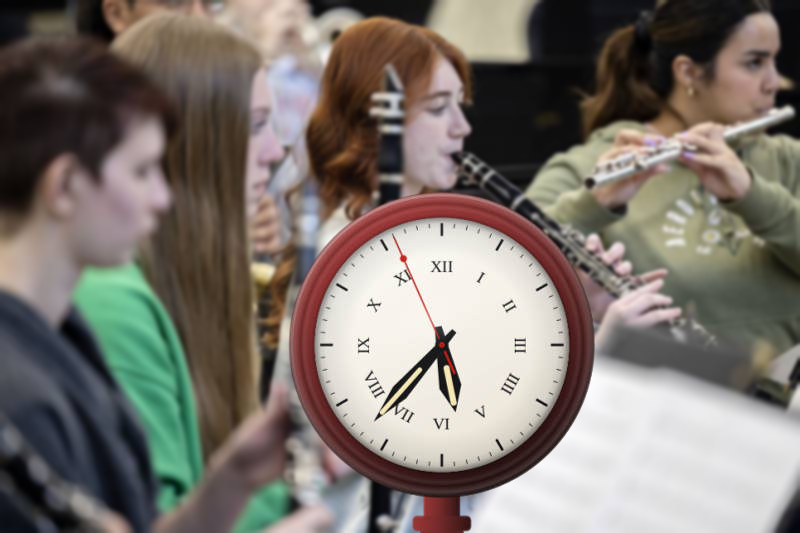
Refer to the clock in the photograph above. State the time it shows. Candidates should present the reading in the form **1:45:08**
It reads **5:36:56**
